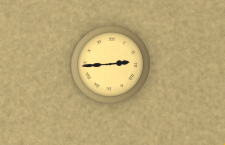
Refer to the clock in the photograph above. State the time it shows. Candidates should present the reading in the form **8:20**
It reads **2:44**
